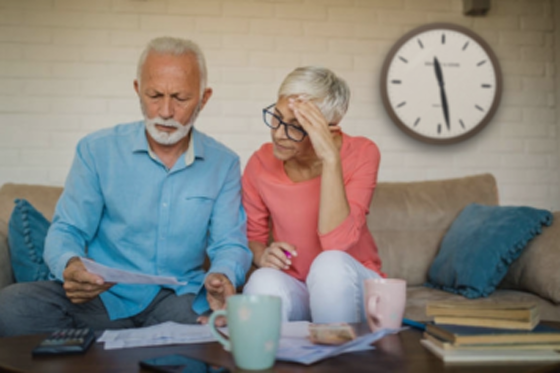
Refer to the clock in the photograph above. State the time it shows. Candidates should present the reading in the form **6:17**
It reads **11:28**
